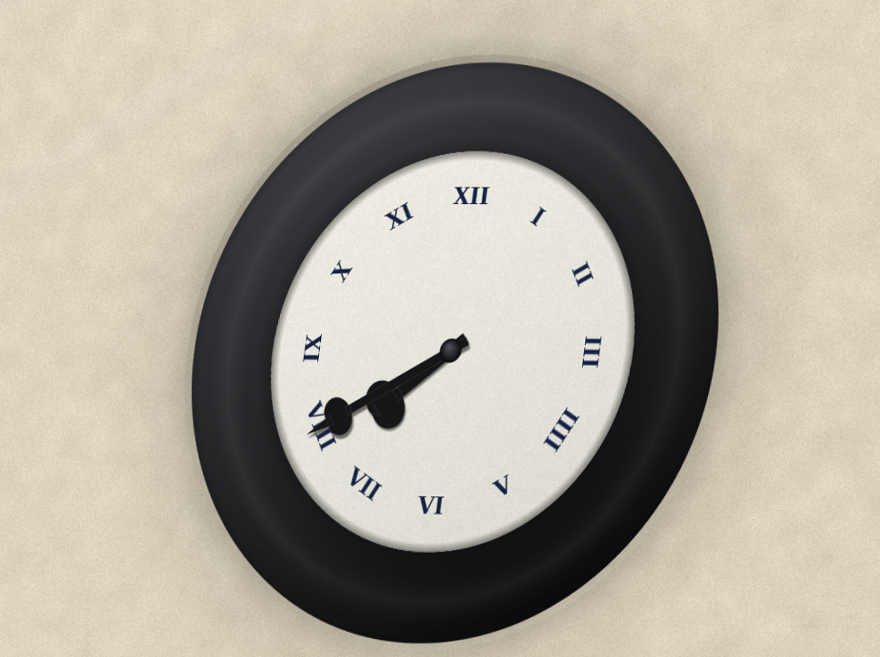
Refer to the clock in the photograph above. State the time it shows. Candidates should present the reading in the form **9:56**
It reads **7:40**
